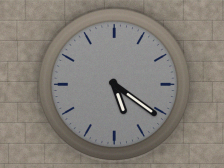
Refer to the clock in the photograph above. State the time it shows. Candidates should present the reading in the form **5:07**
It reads **5:21**
